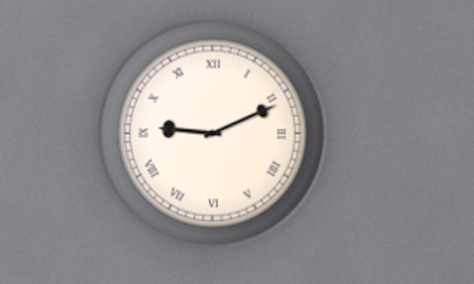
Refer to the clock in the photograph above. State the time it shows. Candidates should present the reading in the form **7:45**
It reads **9:11**
